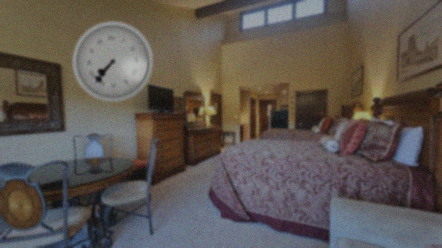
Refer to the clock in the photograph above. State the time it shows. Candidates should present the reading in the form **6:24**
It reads **7:37**
